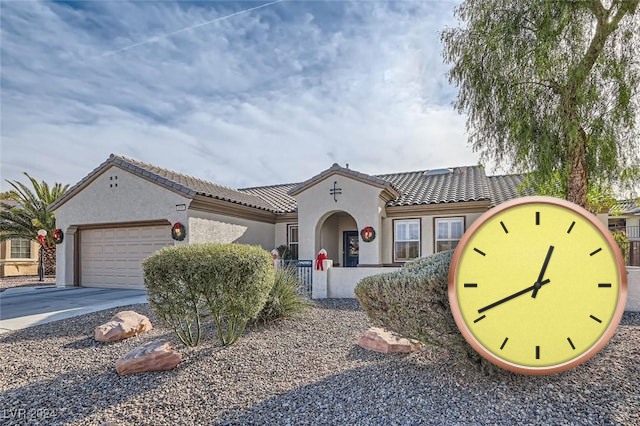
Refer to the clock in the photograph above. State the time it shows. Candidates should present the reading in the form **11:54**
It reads **12:41**
